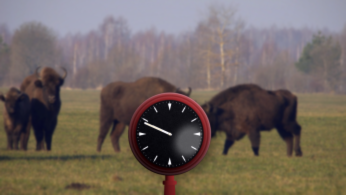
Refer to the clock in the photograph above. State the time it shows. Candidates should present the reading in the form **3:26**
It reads **9:49**
